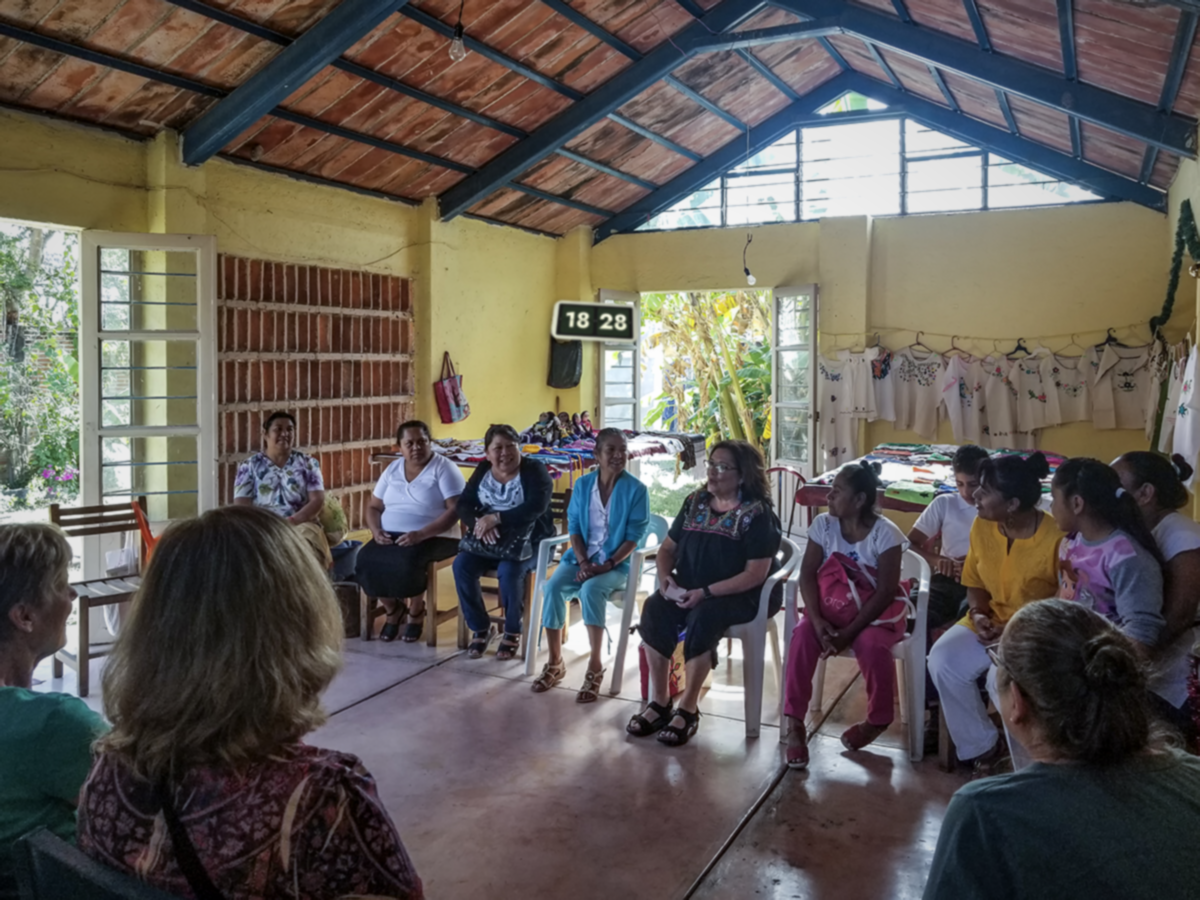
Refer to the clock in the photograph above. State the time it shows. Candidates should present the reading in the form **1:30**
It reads **18:28**
